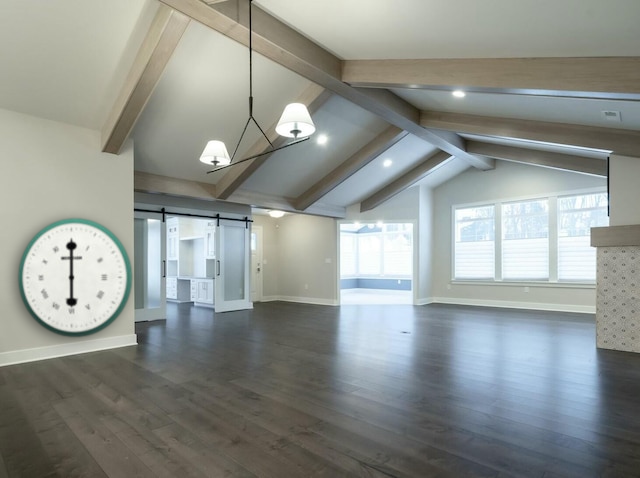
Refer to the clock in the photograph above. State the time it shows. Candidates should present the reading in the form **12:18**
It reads **6:00**
